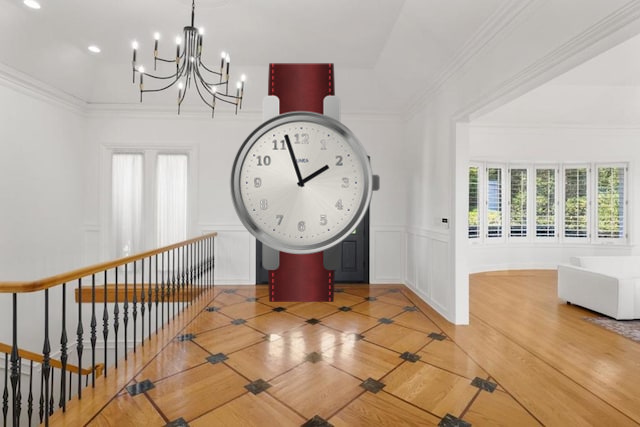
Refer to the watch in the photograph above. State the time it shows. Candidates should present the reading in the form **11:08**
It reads **1:57**
